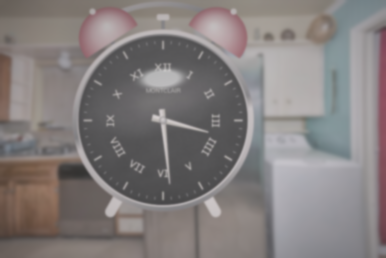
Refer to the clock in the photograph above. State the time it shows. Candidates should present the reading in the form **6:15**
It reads **3:29**
